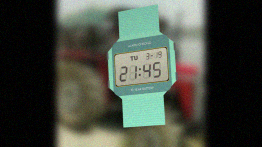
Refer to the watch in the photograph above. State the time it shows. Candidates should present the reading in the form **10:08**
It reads **21:45**
